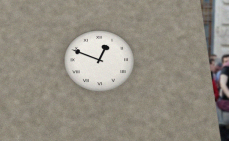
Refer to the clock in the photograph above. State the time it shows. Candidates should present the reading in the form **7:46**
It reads **12:49**
